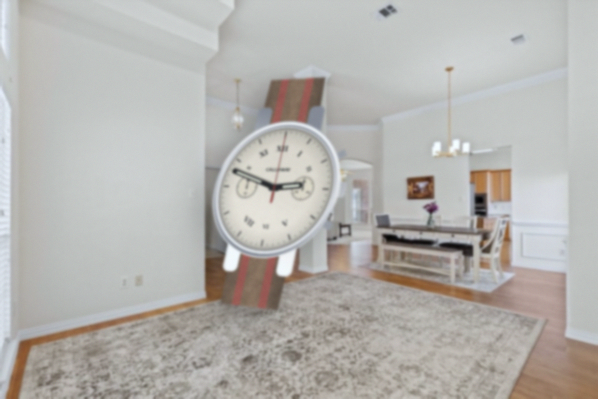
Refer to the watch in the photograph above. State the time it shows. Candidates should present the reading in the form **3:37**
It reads **2:48**
